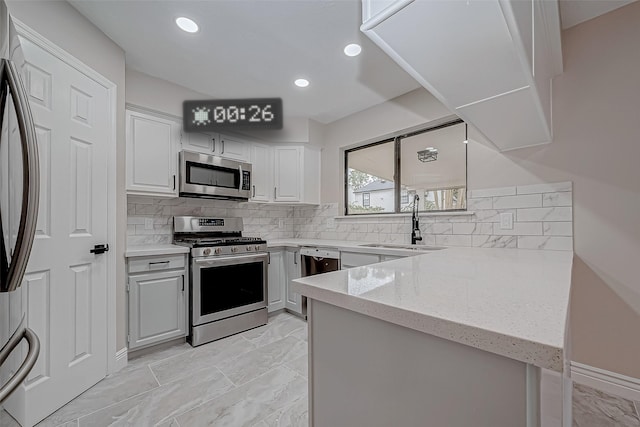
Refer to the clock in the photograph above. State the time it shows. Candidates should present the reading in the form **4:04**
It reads **0:26**
